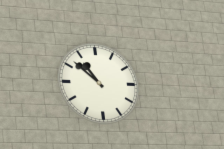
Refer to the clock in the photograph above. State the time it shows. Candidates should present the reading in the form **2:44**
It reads **10:52**
